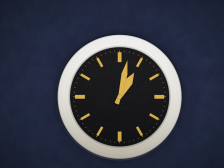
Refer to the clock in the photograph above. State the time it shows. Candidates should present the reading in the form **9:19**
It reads **1:02**
